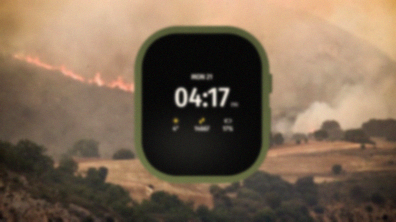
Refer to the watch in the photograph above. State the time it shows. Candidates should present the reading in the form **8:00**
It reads **4:17**
